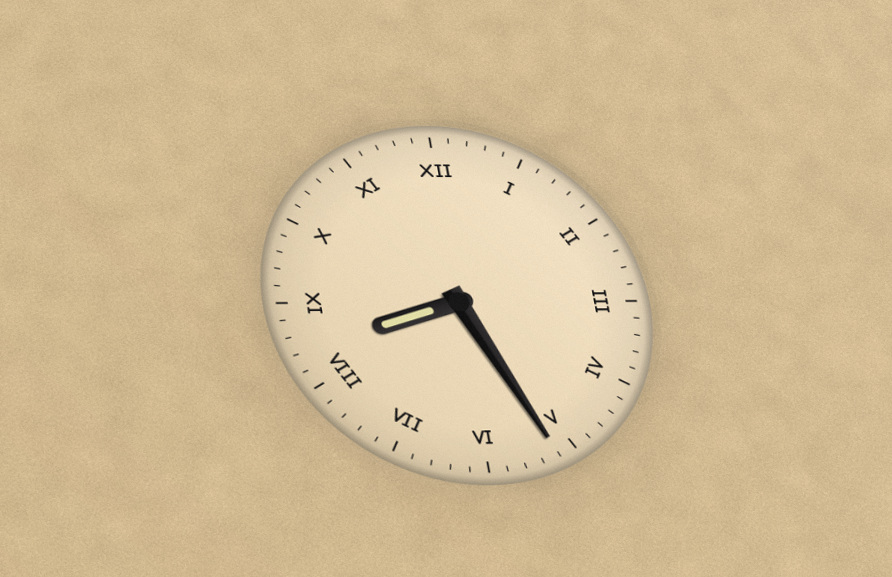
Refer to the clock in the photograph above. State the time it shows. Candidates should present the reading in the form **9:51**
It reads **8:26**
